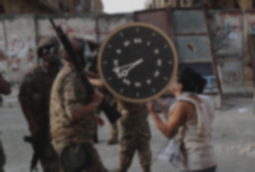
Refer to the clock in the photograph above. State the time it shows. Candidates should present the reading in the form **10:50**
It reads **7:42**
